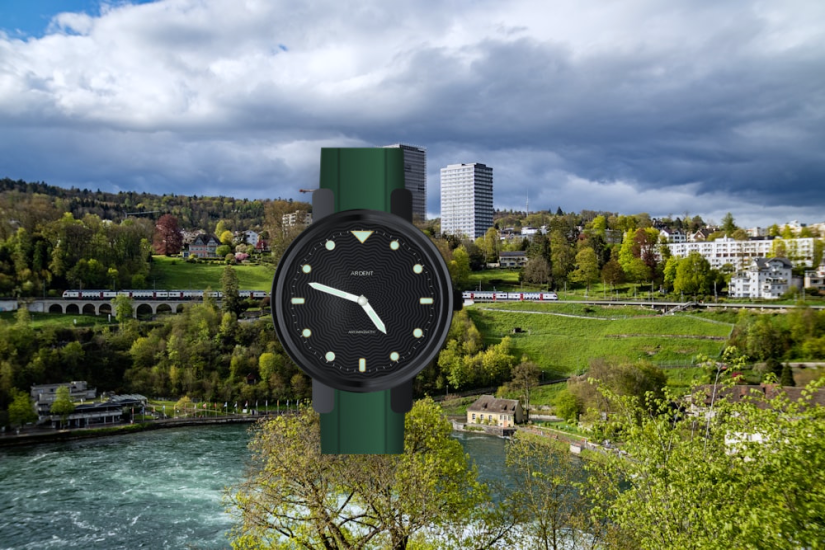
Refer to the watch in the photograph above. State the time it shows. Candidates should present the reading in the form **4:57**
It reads **4:48**
